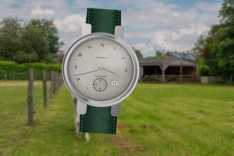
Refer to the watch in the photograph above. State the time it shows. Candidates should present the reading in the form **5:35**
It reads **3:42**
